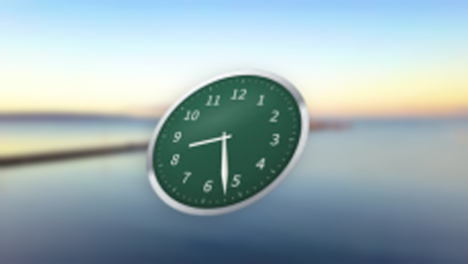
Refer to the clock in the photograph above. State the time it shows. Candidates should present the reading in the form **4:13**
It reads **8:27**
